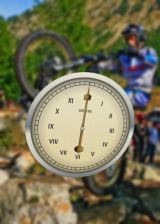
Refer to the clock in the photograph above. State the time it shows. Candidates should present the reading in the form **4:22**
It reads **6:00**
